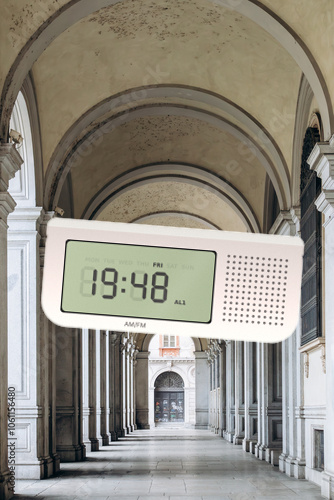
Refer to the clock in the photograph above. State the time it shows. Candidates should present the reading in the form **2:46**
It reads **19:48**
